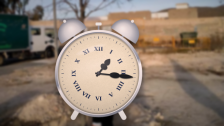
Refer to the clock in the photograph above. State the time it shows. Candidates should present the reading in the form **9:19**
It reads **1:16**
